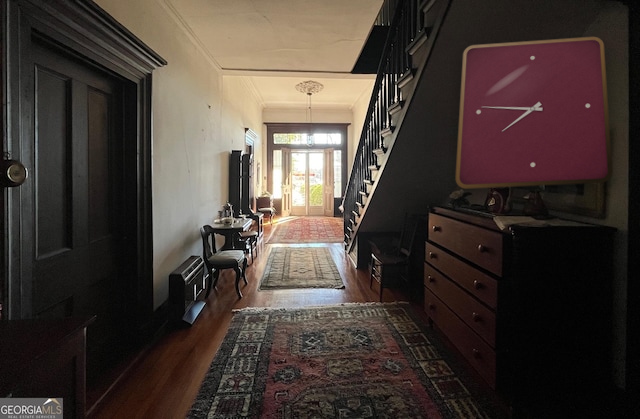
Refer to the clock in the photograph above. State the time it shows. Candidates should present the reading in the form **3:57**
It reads **7:46**
